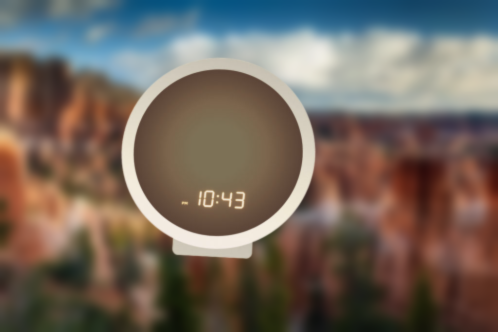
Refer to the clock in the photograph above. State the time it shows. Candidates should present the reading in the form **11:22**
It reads **10:43**
